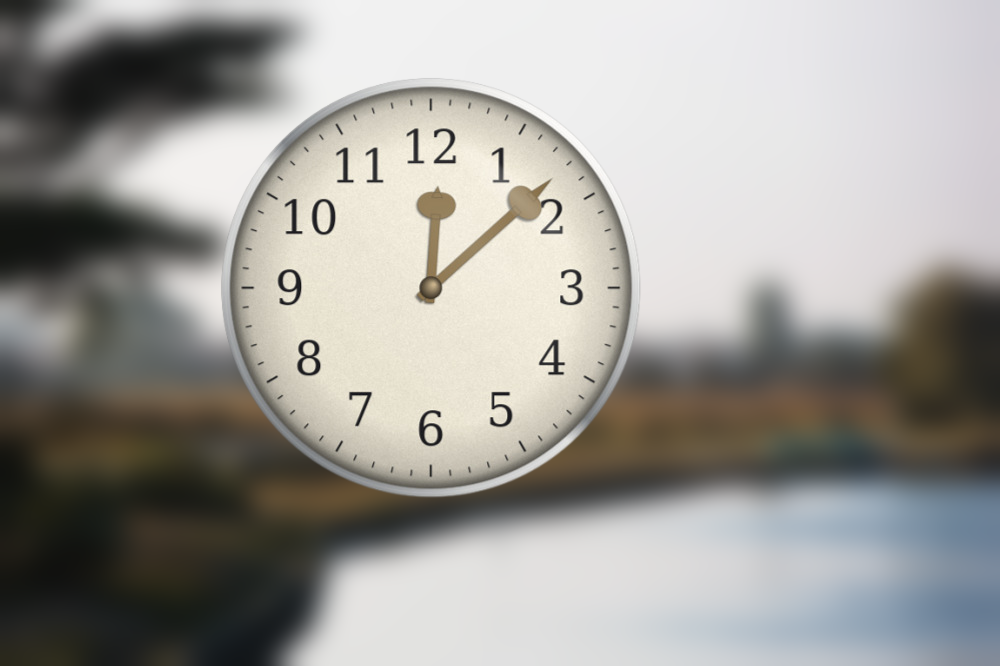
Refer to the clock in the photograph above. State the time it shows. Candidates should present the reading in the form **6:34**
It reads **12:08**
